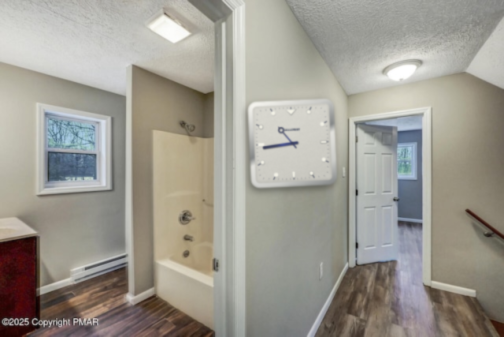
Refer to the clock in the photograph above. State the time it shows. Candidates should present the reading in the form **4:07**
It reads **10:44**
